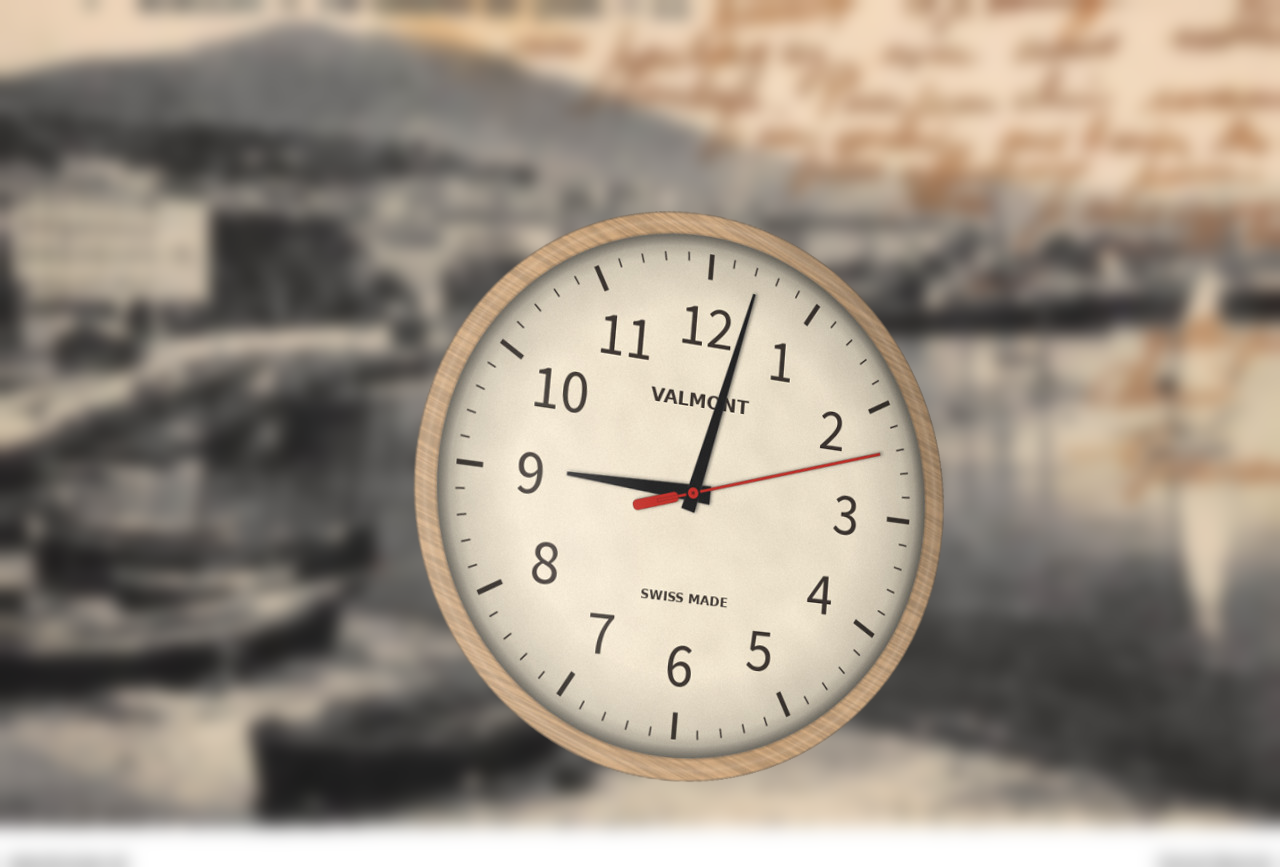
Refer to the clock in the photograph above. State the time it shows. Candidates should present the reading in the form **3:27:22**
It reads **9:02:12**
